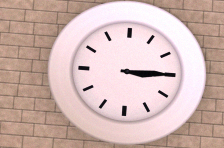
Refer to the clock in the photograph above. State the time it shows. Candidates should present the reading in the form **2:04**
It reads **3:15**
